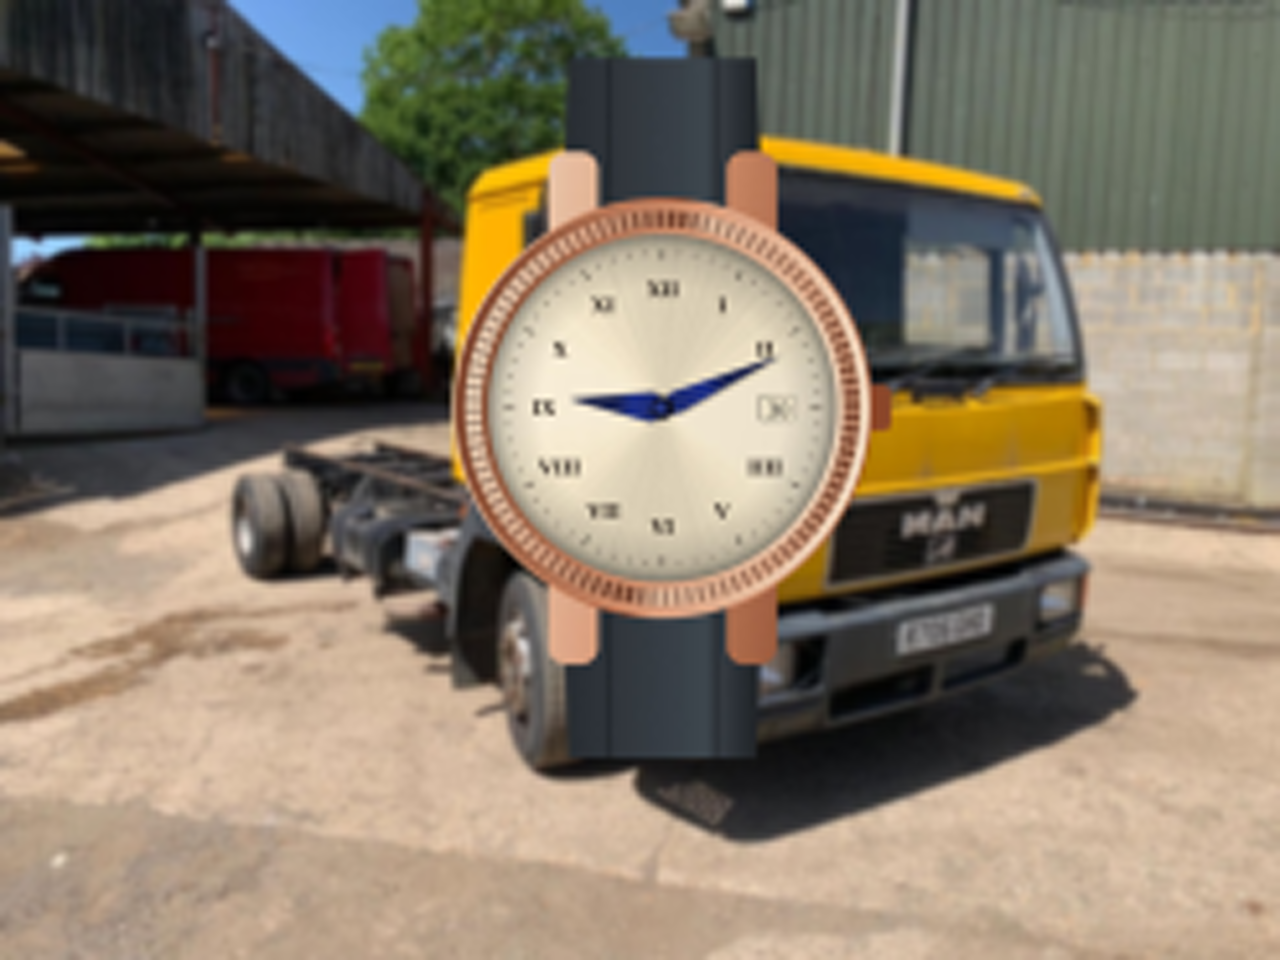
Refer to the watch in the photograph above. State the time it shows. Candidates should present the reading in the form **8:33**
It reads **9:11**
